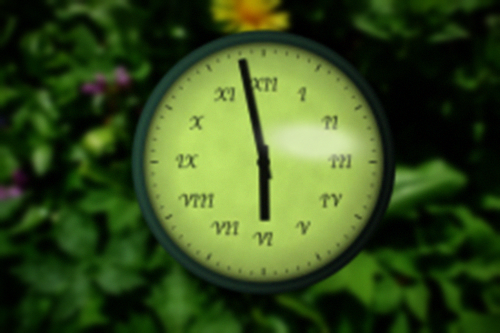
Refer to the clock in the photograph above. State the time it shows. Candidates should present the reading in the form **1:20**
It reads **5:58**
